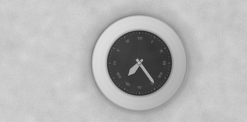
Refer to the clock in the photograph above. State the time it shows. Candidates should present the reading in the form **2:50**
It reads **7:24**
